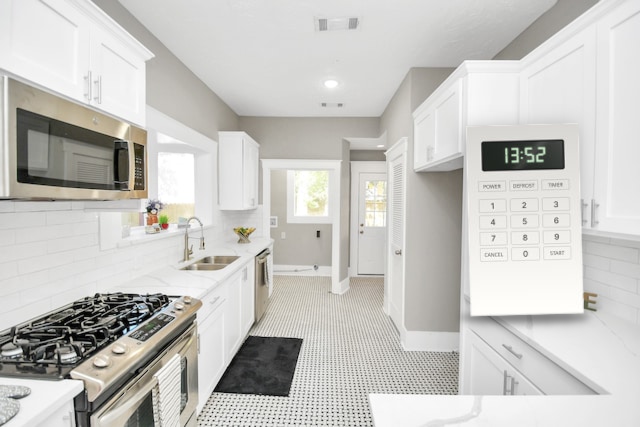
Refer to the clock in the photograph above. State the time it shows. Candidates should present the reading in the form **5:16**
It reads **13:52**
